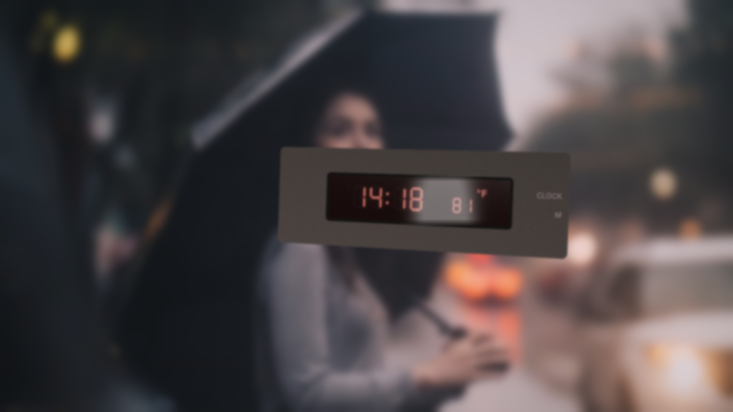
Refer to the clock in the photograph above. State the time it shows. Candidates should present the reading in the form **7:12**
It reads **14:18**
